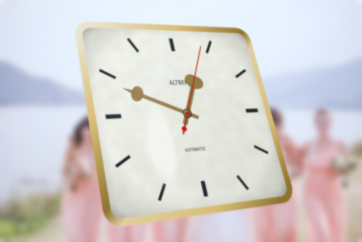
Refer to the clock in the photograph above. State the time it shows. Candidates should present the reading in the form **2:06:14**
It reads **12:49:04**
